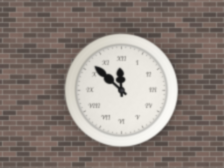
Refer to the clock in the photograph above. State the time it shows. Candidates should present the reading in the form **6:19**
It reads **11:52**
